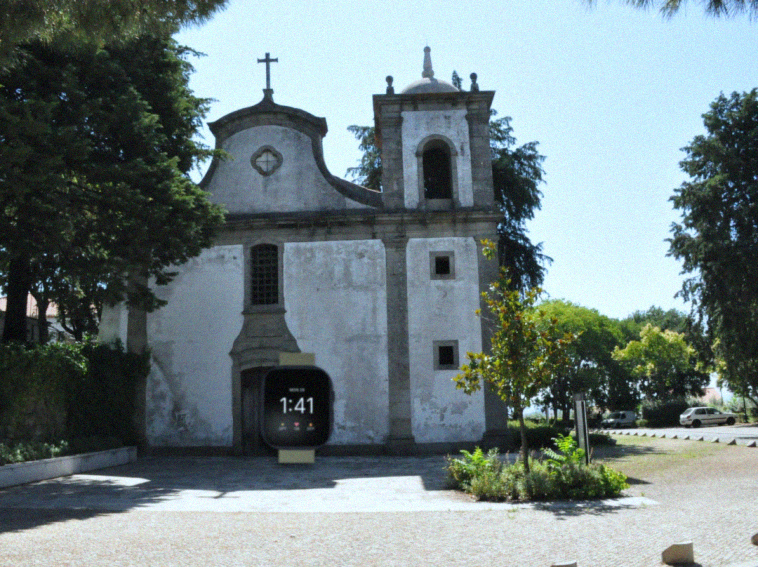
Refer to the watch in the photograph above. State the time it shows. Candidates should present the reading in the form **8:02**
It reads **1:41**
